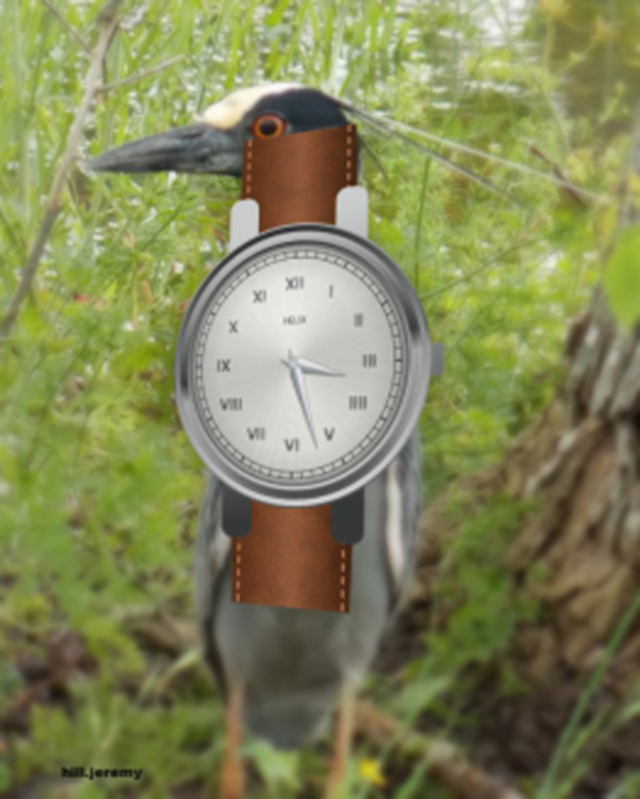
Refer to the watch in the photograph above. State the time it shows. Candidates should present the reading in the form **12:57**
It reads **3:27**
